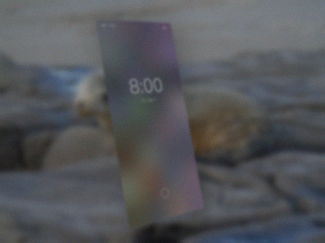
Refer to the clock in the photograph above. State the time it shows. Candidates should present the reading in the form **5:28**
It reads **8:00**
